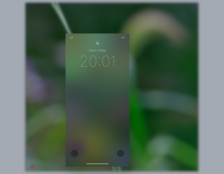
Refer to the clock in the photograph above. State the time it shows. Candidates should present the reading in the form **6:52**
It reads **20:01**
